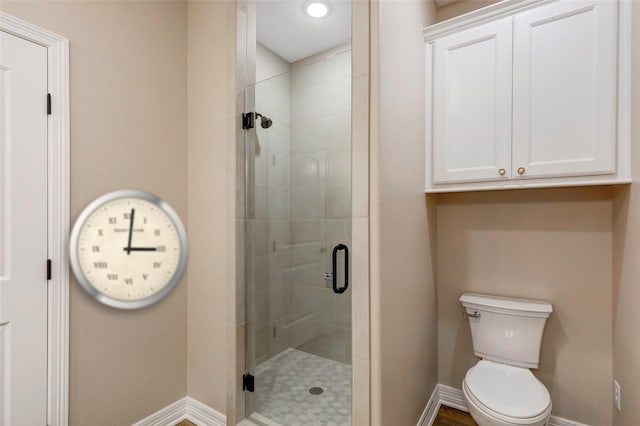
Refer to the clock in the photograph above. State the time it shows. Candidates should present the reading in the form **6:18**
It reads **3:01**
